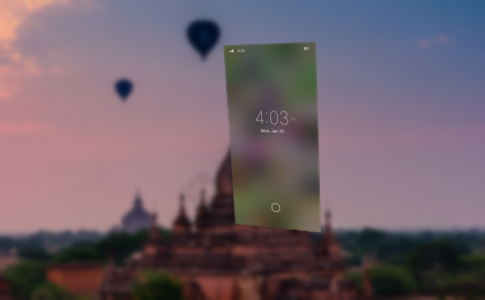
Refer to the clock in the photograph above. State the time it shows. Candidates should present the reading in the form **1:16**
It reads **4:03**
